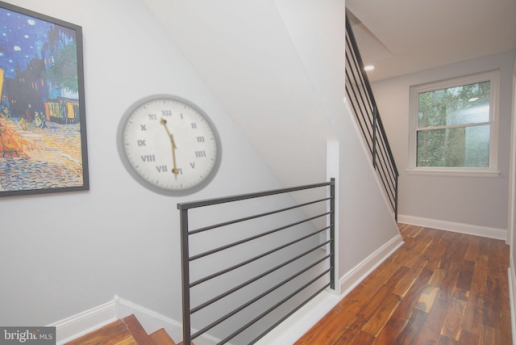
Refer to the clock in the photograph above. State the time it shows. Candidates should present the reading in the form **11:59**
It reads **11:31**
